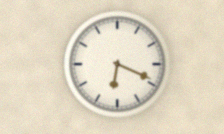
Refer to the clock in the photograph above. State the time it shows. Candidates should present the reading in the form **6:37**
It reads **6:19**
